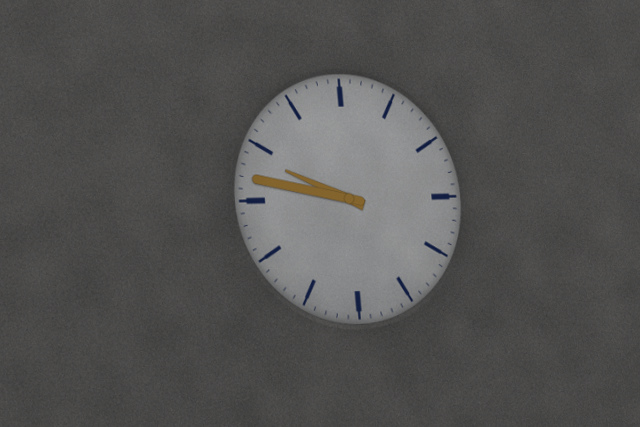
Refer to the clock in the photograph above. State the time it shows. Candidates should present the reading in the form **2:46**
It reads **9:47**
